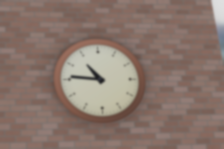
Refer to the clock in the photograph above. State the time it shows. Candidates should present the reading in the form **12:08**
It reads **10:46**
